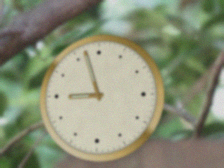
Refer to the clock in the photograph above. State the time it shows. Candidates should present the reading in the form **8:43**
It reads **8:57**
